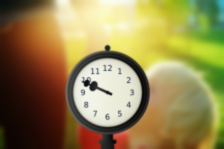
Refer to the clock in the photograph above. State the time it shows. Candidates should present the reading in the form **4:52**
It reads **9:49**
